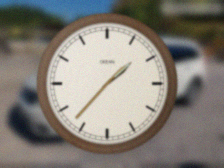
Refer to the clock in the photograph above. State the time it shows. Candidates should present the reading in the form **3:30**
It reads **1:37**
